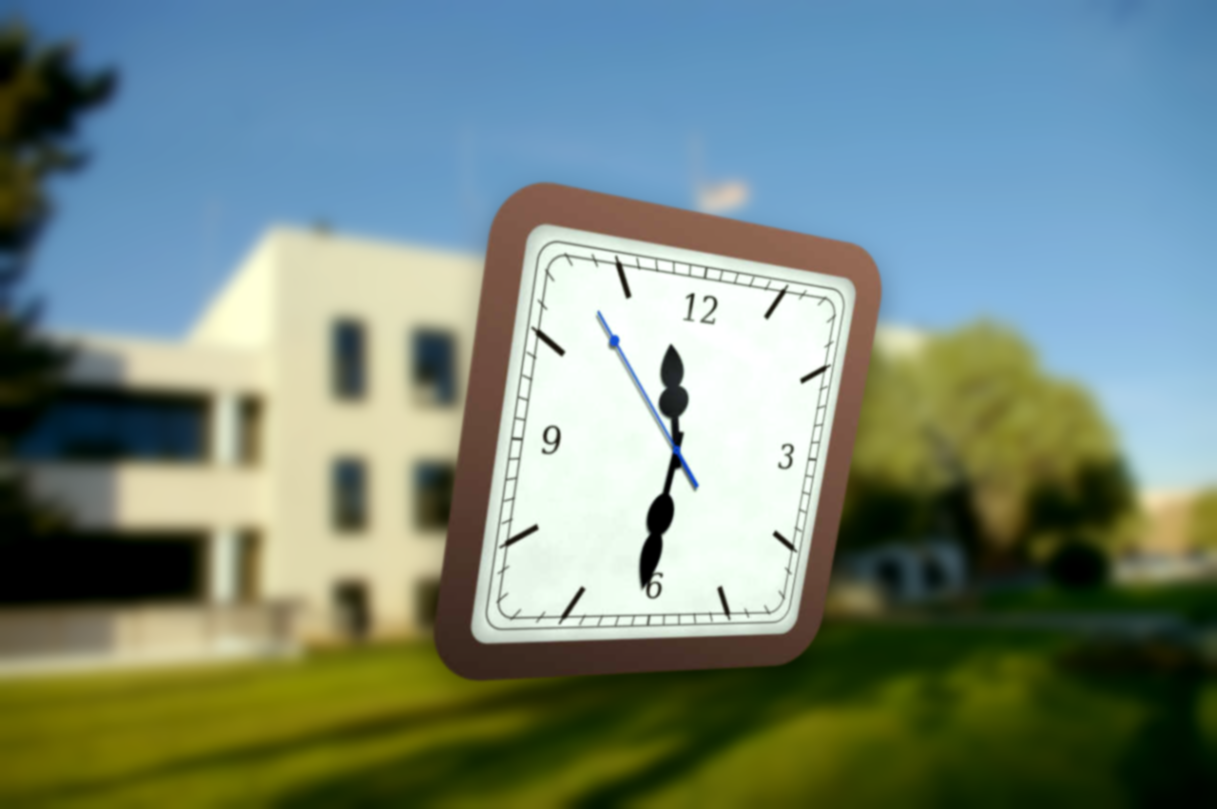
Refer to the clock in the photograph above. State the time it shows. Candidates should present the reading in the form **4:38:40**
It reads **11:30:53**
